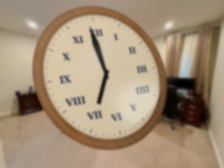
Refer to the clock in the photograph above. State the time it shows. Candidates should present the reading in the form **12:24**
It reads **6:59**
